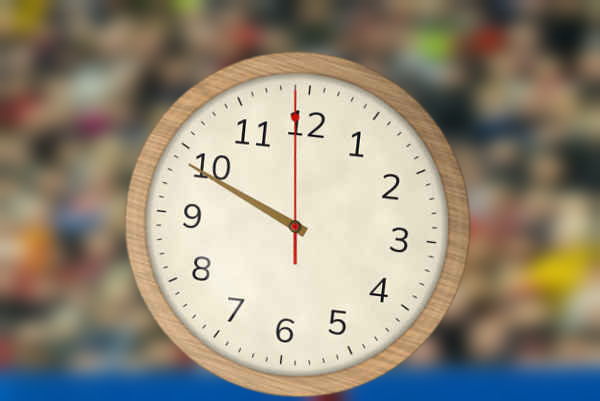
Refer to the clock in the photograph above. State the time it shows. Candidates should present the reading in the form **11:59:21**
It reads **9:48:59**
